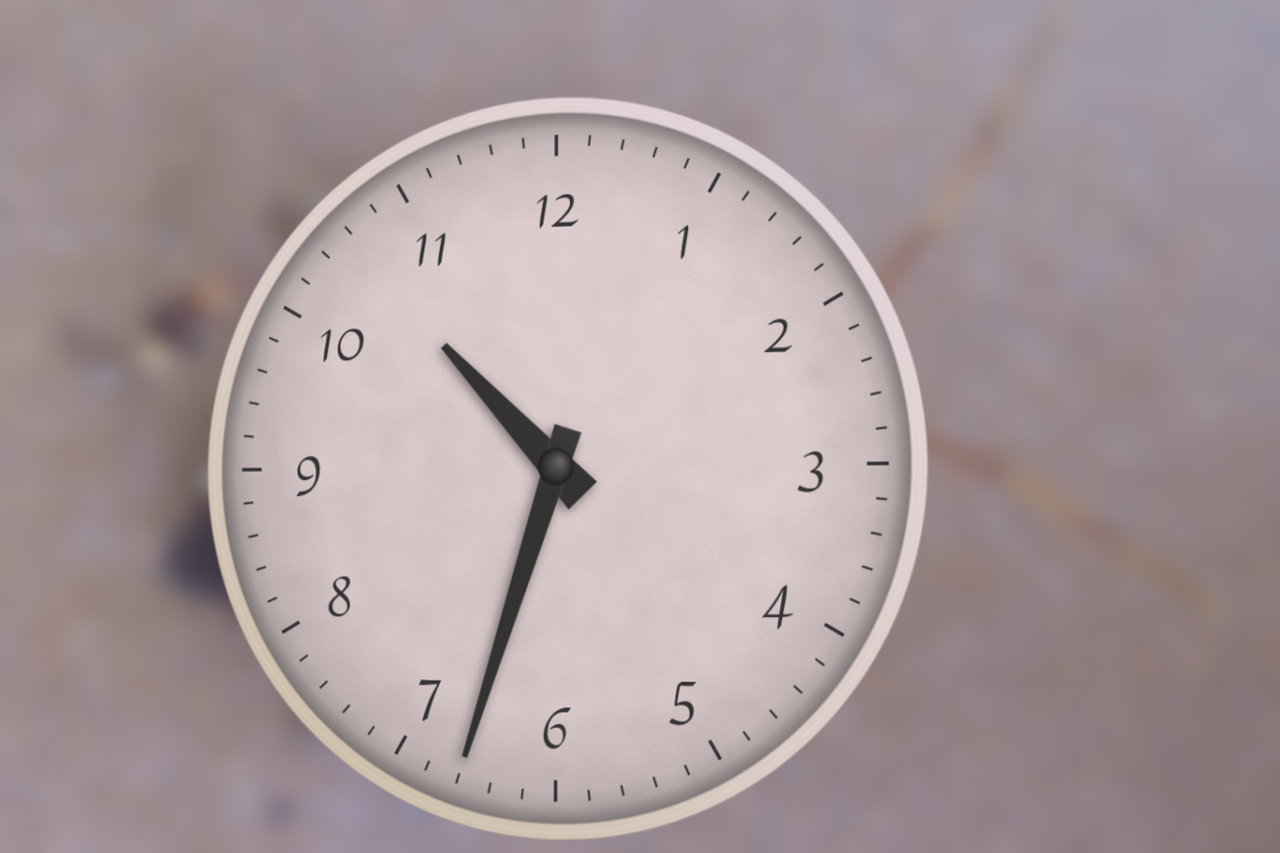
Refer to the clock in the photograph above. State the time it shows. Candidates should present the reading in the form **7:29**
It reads **10:33**
